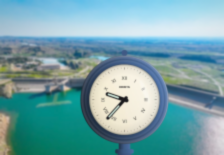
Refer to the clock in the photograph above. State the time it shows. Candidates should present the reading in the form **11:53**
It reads **9:37**
